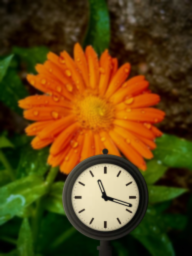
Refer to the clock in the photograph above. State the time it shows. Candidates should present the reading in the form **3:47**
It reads **11:18**
